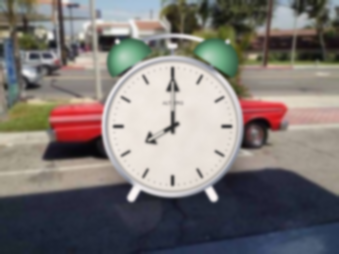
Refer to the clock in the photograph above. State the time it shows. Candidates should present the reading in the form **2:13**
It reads **8:00**
